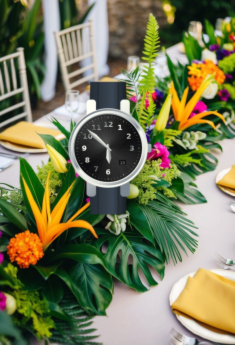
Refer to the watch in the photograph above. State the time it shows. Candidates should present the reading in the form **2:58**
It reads **5:52**
